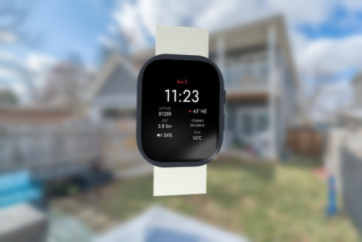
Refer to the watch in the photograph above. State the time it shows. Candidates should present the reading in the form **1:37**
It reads **11:23**
